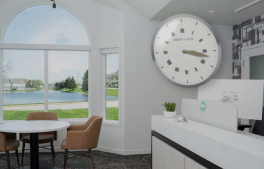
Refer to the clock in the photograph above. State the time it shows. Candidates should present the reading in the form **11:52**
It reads **3:17**
